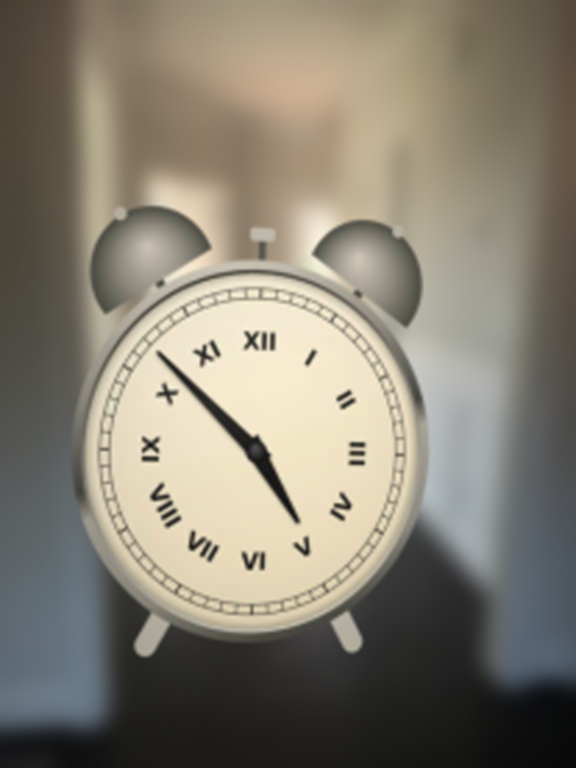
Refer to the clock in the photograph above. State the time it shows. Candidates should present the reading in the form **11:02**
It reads **4:52**
